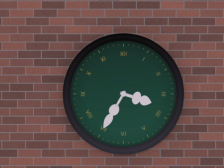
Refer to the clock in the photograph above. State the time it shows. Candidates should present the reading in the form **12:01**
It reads **3:35**
